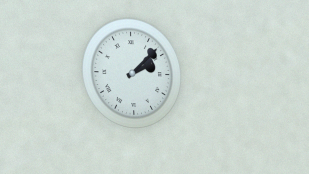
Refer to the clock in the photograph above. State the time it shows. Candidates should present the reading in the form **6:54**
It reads **2:08**
